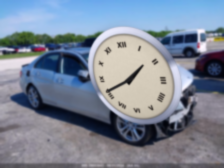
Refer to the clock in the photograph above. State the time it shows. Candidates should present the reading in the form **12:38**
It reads **1:41**
